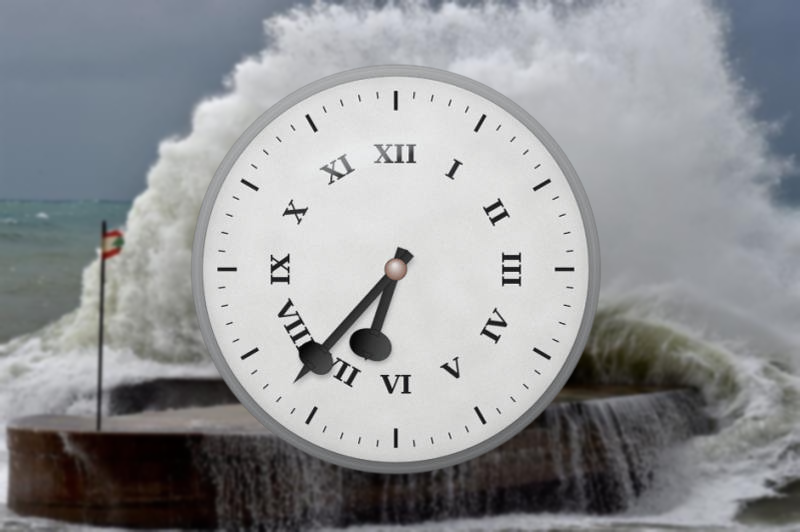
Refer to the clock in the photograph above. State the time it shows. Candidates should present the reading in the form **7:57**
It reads **6:37**
